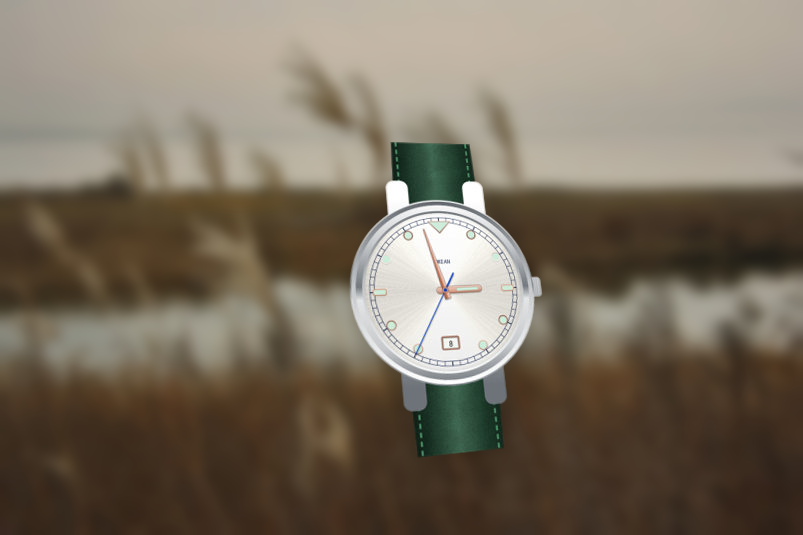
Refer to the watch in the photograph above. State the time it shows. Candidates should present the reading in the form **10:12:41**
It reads **2:57:35**
